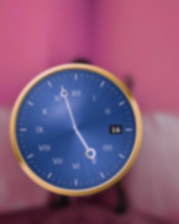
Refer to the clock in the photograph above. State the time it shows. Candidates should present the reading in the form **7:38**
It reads **4:57**
